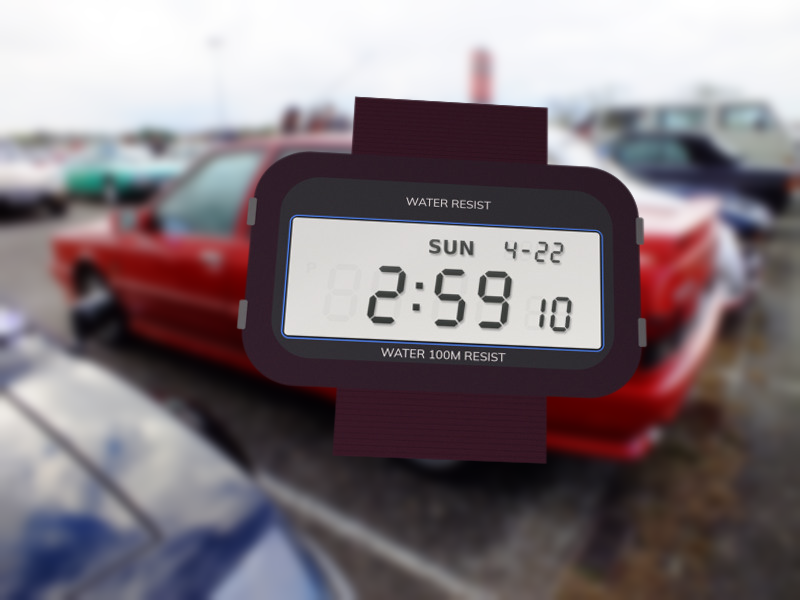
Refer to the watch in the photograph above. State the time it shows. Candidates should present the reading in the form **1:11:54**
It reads **2:59:10**
